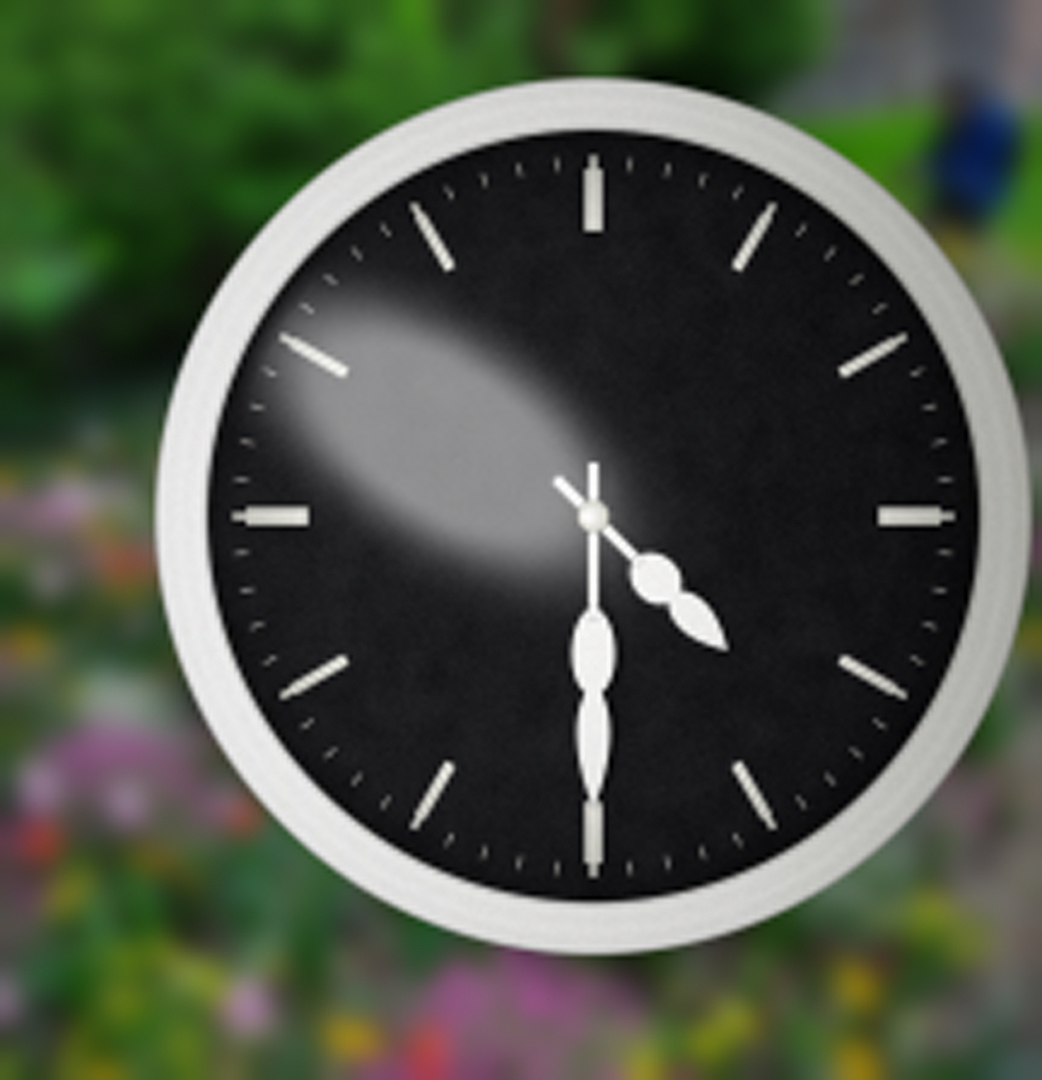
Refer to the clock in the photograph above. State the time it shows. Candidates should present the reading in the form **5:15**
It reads **4:30**
